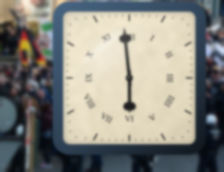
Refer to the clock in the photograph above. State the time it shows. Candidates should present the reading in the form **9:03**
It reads **5:59**
